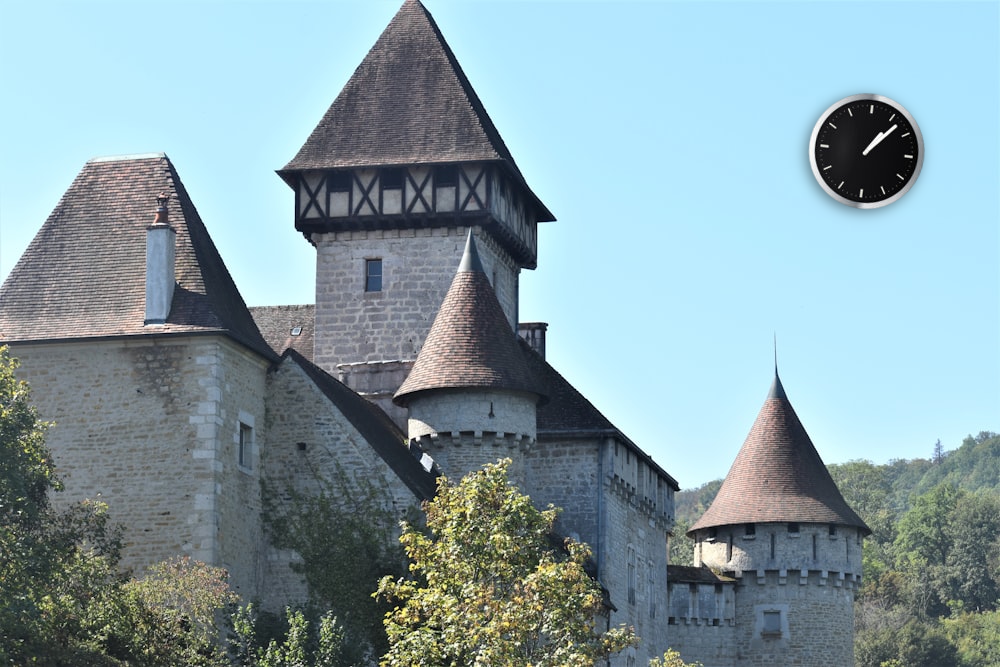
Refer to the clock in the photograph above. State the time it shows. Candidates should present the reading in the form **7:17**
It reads **1:07**
